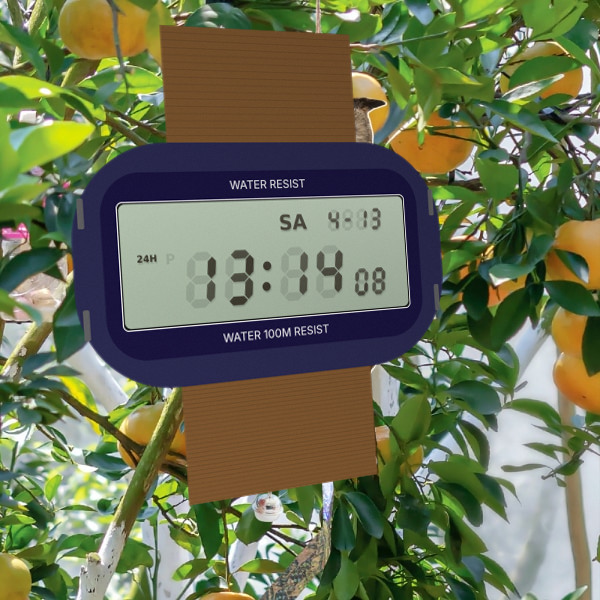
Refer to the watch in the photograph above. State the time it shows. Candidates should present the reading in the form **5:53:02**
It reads **13:14:08**
